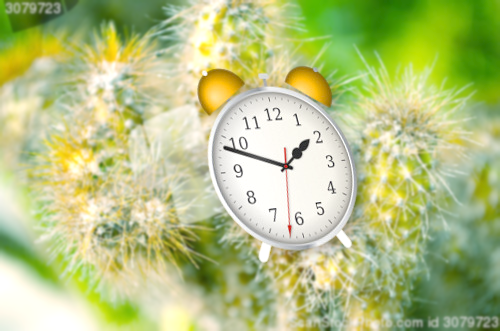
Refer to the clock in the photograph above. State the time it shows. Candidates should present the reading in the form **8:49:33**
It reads **1:48:32**
